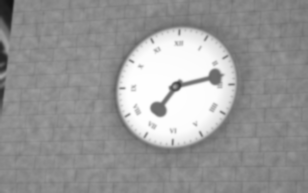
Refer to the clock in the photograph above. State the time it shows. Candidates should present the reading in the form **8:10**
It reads **7:13**
